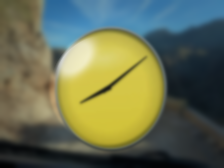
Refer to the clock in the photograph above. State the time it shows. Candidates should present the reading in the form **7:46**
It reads **8:09**
